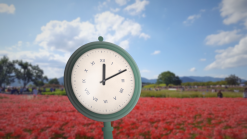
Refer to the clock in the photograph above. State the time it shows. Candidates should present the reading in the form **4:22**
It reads **12:11**
